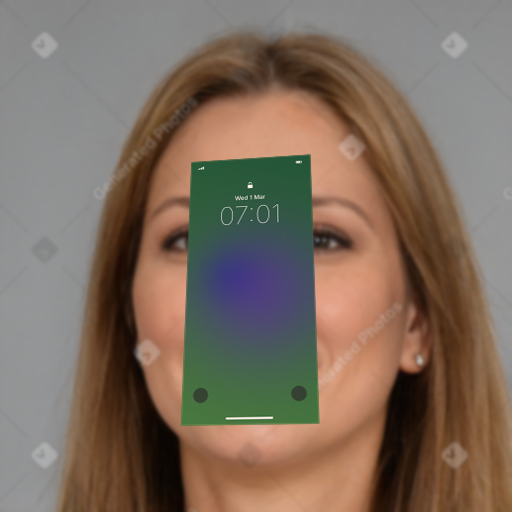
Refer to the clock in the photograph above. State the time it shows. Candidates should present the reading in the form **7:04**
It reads **7:01**
